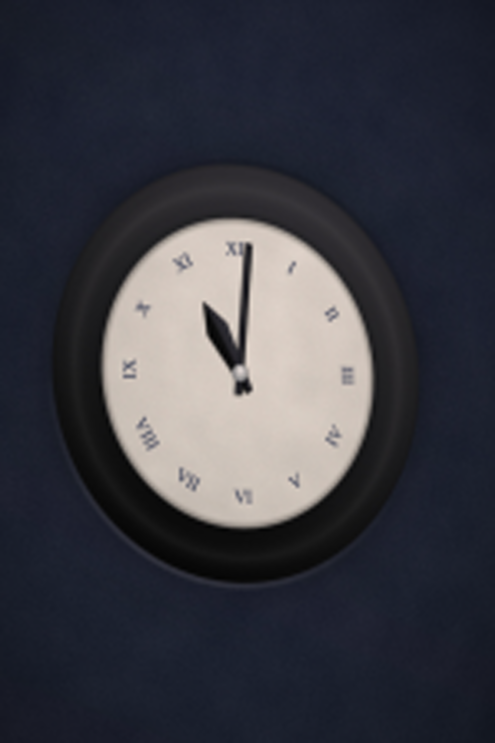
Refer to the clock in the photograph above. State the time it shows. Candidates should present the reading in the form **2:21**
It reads **11:01**
